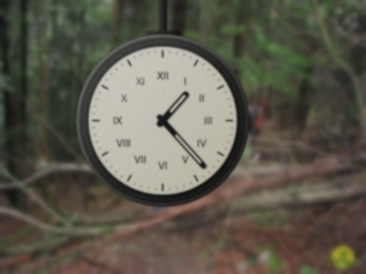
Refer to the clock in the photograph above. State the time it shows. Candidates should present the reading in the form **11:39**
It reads **1:23**
